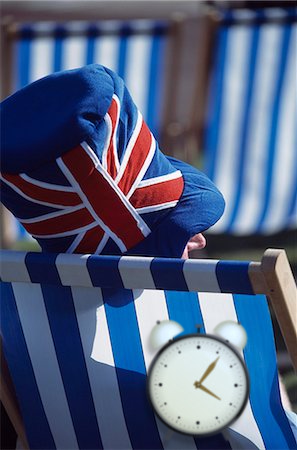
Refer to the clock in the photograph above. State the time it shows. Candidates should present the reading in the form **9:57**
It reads **4:06**
